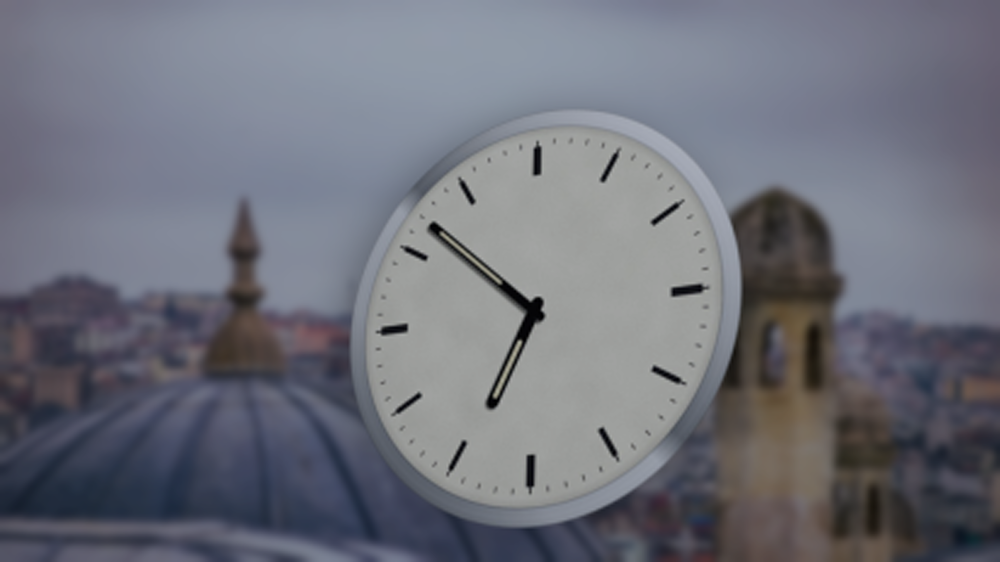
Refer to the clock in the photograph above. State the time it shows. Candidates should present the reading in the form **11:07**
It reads **6:52**
